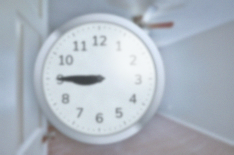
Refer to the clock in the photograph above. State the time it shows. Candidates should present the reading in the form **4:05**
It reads **8:45**
